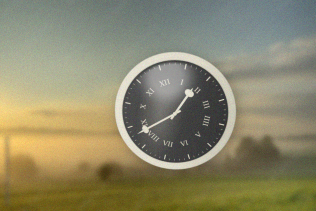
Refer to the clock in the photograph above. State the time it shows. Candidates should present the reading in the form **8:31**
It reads **1:43**
